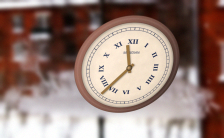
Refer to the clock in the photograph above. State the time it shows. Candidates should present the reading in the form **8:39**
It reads **11:37**
